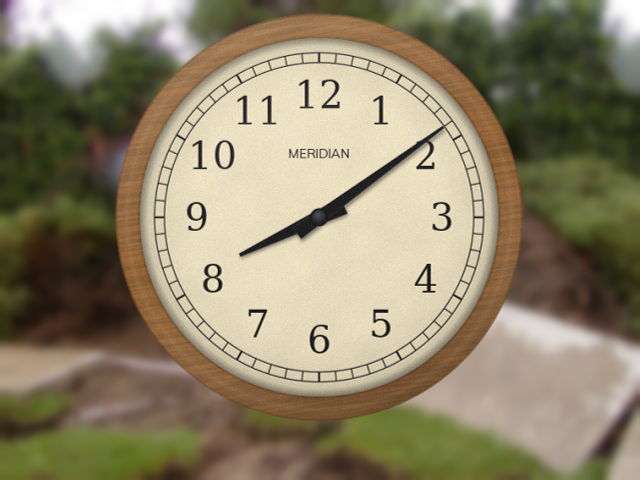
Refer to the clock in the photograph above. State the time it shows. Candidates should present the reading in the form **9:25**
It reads **8:09**
